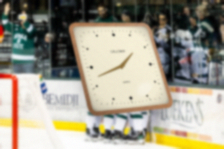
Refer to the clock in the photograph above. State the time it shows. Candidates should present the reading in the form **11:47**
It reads **1:42**
